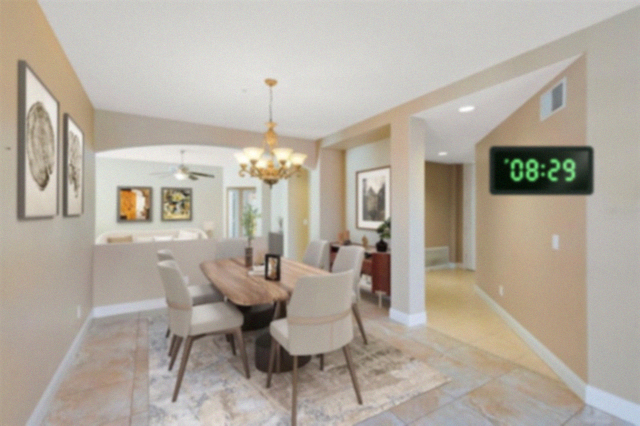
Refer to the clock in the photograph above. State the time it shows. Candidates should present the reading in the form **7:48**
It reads **8:29**
